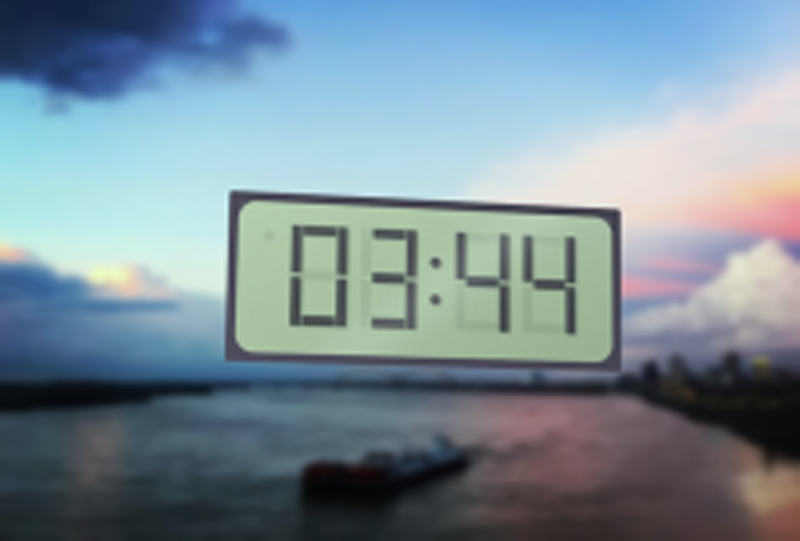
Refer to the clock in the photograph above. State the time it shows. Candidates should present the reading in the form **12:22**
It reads **3:44**
